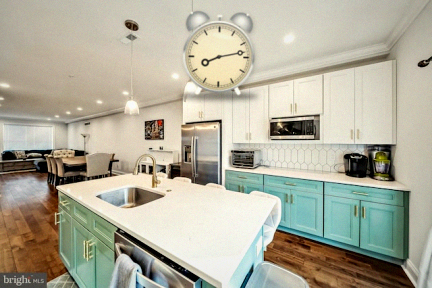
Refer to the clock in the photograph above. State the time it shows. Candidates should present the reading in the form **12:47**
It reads **8:13**
